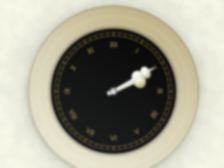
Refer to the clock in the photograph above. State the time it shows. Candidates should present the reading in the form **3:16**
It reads **2:10**
